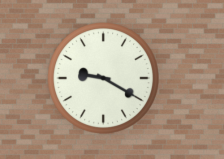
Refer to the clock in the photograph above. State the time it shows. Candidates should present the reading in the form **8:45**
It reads **9:20**
